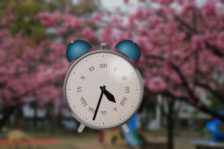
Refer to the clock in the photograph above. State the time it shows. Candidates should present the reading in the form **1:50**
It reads **4:33**
